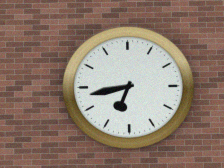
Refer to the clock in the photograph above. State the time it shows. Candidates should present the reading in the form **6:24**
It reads **6:43**
